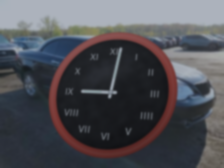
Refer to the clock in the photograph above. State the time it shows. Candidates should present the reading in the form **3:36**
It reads **9:01**
